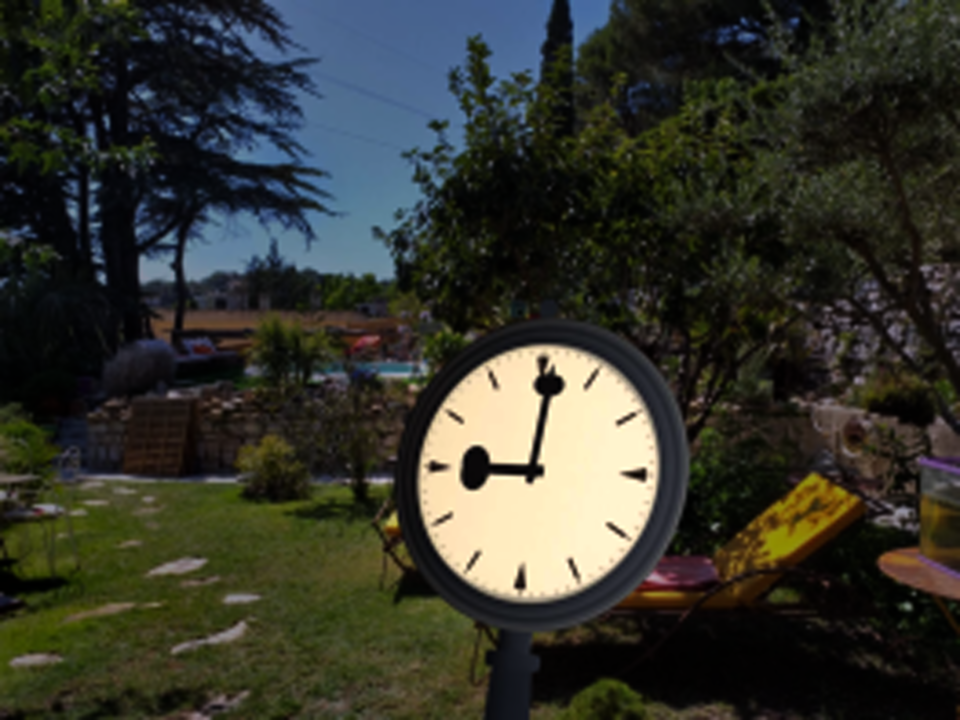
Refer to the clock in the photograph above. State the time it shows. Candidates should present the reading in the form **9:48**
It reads **9:01**
